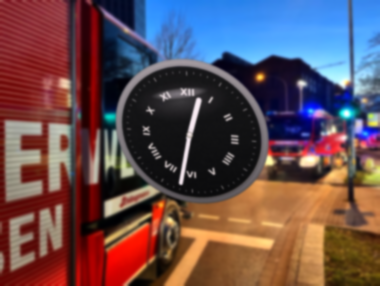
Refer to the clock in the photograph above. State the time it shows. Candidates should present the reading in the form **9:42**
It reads **12:32**
